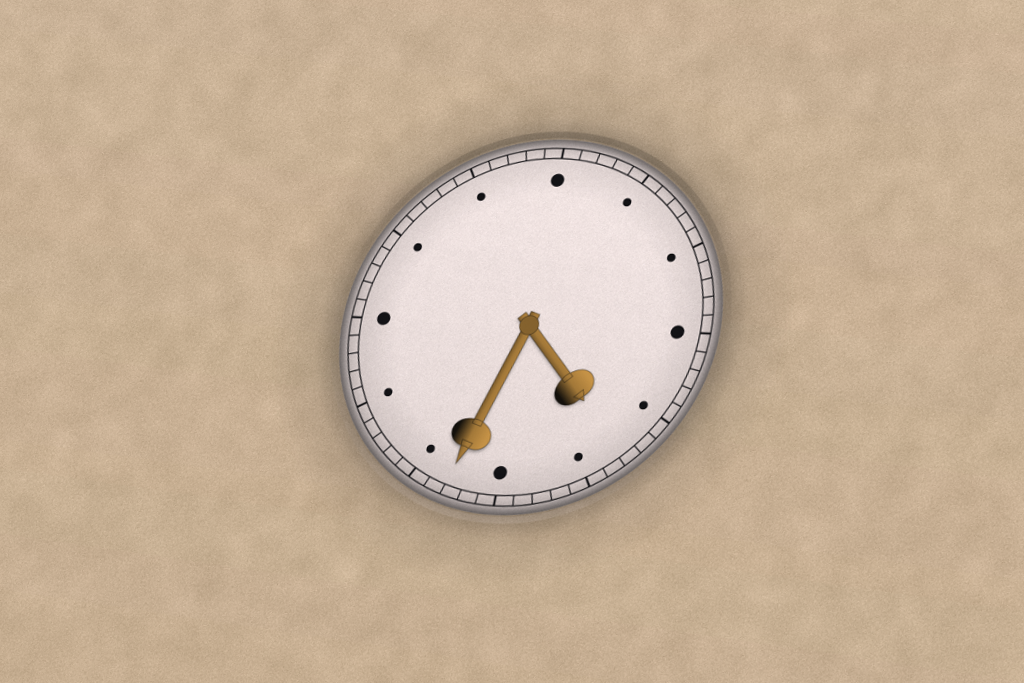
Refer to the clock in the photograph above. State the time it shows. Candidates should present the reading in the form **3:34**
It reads **4:33**
